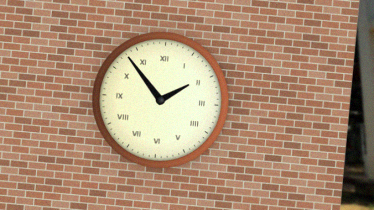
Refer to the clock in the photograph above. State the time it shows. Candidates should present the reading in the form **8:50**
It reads **1:53**
